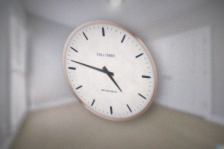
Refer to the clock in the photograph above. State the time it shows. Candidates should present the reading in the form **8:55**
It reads **4:47**
